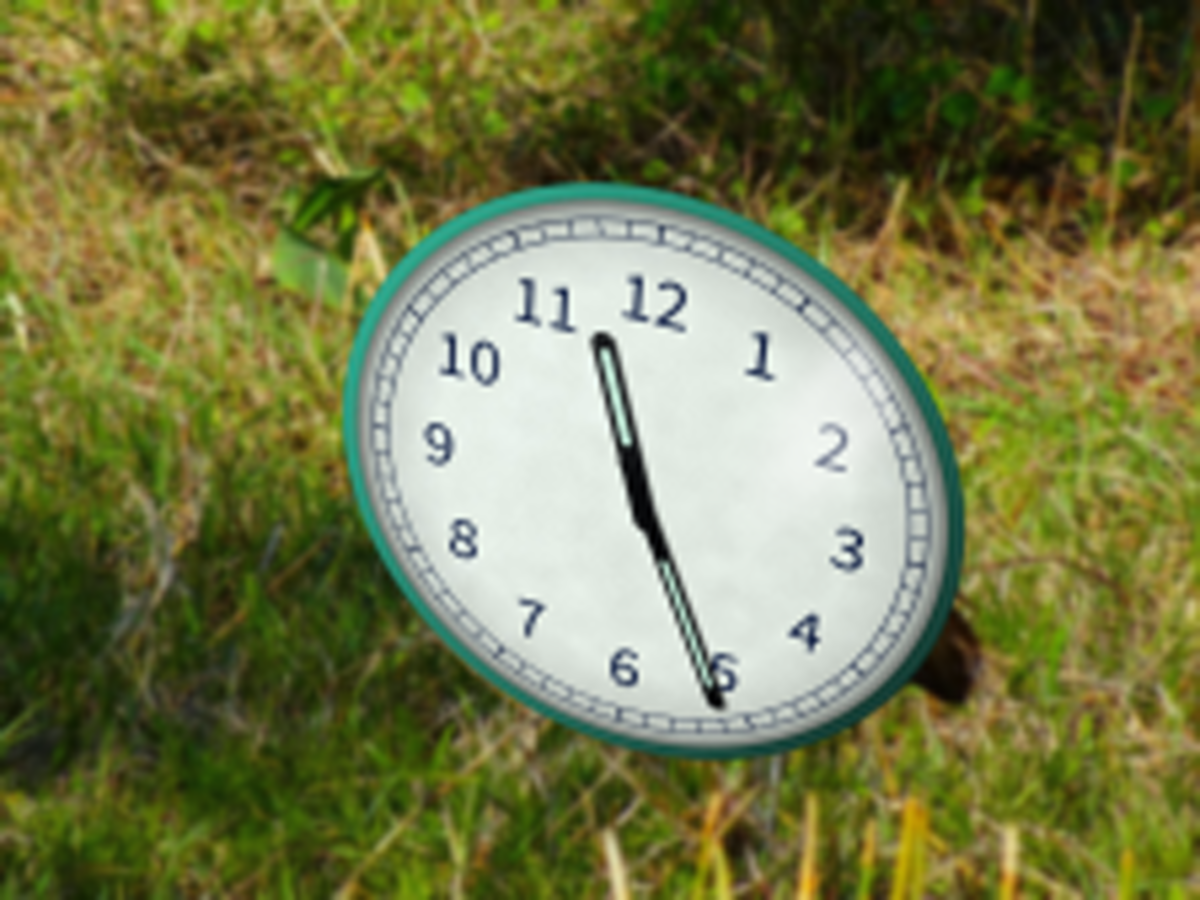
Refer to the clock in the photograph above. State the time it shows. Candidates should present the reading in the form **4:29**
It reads **11:26**
